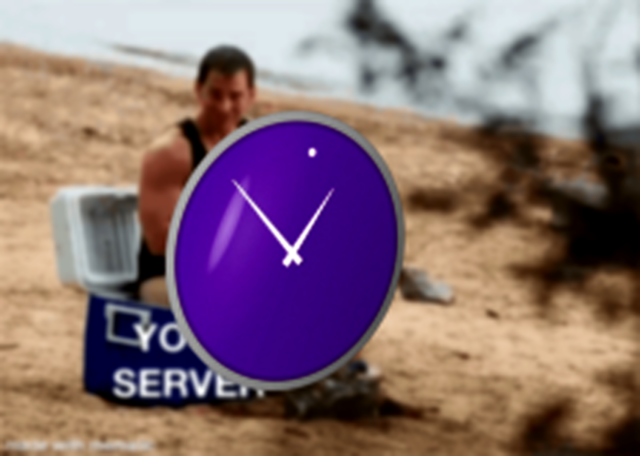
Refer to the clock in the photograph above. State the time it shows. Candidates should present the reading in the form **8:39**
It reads **12:51**
